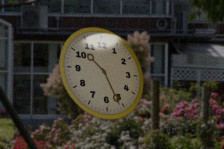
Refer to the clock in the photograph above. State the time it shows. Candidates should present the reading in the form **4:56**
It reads **10:26**
